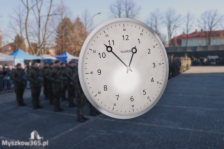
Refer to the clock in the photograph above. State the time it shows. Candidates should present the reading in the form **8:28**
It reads **12:53**
